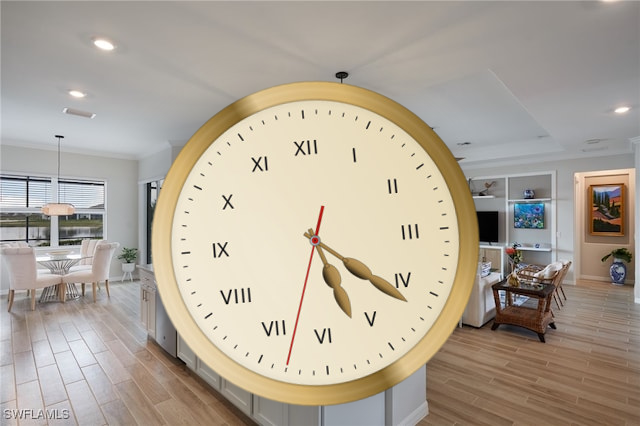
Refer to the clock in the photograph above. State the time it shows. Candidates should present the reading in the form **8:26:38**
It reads **5:21:33**
